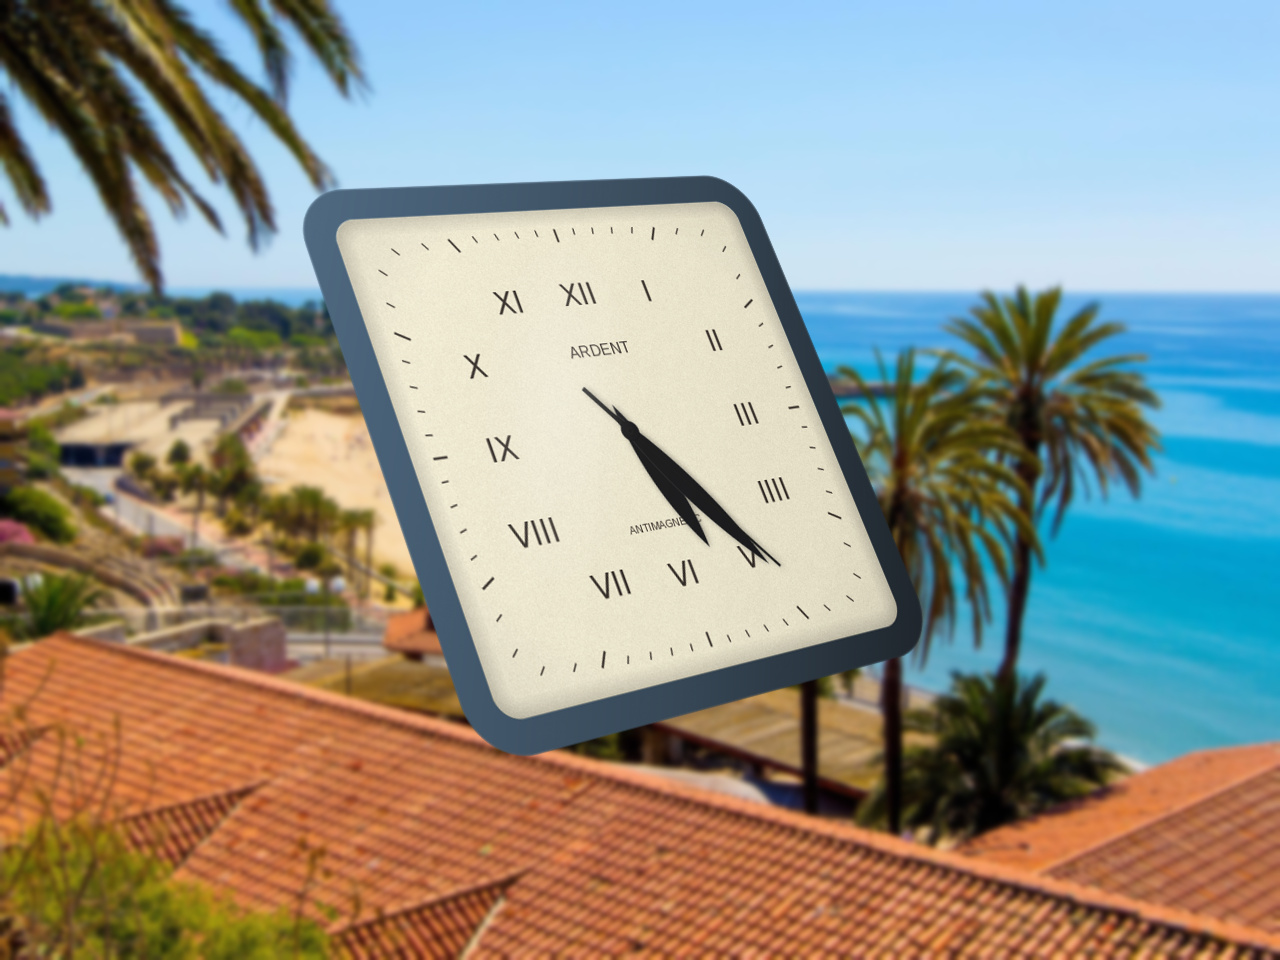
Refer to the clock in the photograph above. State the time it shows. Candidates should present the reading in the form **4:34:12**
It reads **5:24:24**
